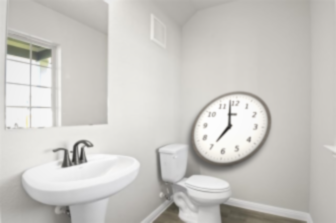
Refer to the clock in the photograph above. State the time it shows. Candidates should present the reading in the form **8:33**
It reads **6:58**
